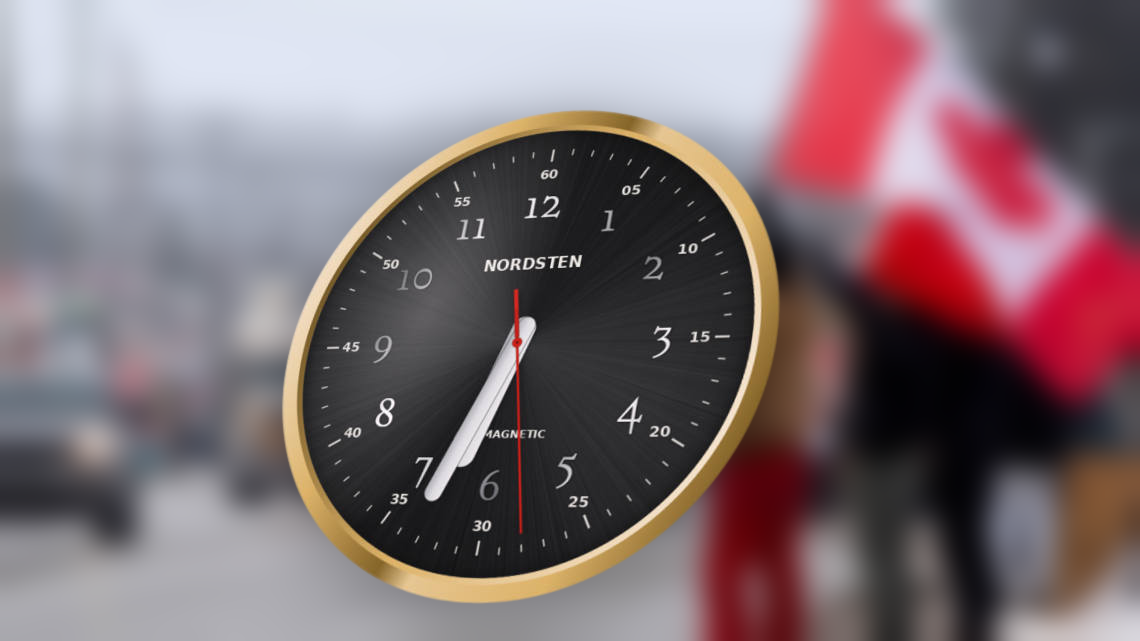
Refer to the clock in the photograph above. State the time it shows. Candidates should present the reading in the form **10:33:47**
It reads **6:33:28**
